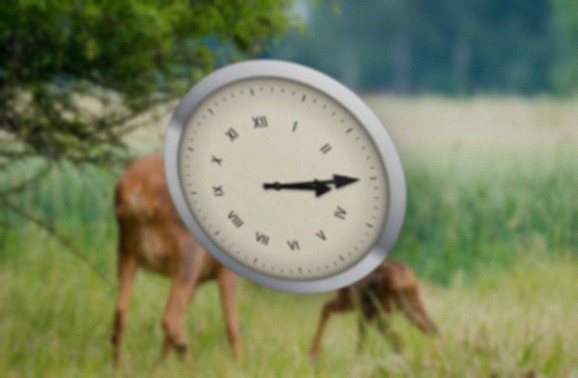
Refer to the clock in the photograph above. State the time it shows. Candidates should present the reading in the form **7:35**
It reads **3:15**
